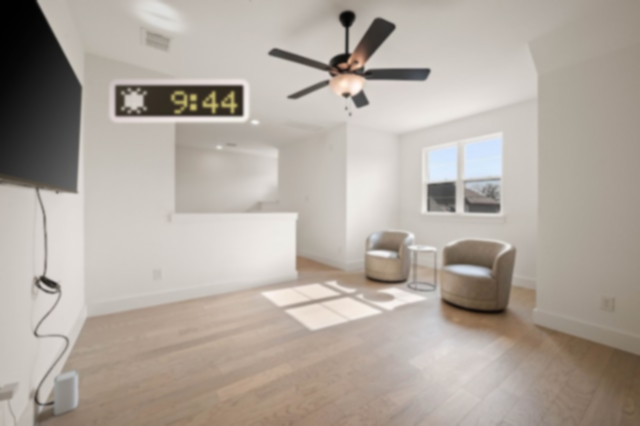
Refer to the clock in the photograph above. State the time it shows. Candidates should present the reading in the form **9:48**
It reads **9:44**
